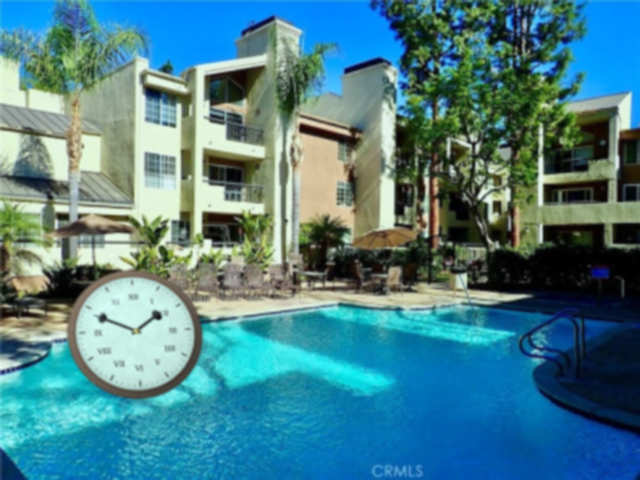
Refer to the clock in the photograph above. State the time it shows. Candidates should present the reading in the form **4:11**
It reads **1:49**
